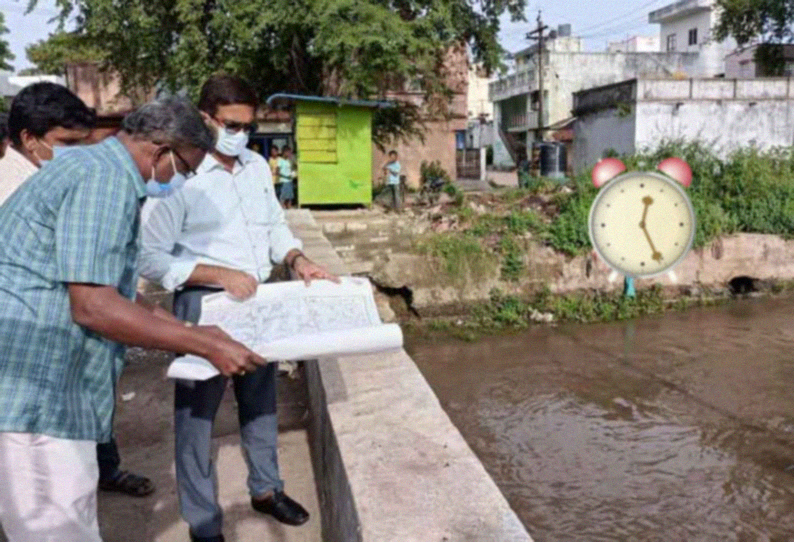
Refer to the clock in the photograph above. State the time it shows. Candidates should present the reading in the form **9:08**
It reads **12:26**
